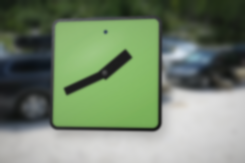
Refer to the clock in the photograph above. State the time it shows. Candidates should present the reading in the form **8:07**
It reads **1:41**
